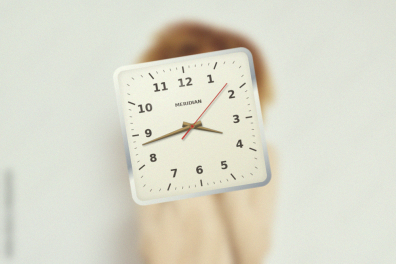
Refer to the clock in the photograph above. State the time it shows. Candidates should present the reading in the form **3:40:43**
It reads **3:43:08**
